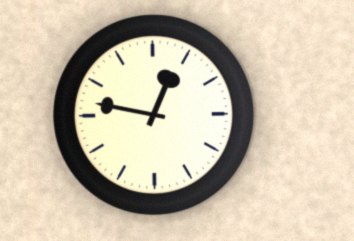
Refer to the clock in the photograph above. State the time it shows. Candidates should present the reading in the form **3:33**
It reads **12:47**
